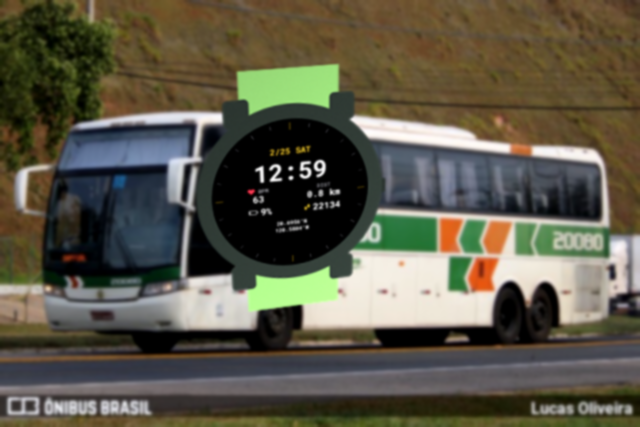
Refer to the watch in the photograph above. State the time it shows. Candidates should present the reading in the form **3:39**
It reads **12:59**
